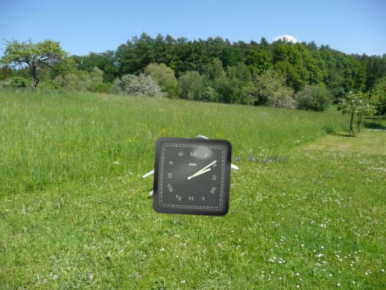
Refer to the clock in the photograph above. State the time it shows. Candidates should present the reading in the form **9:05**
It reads **2:09**
